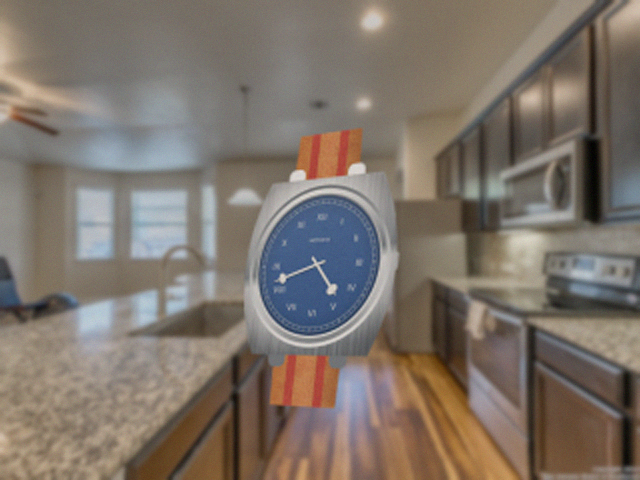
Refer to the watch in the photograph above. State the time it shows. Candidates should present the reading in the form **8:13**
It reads **4:42**
